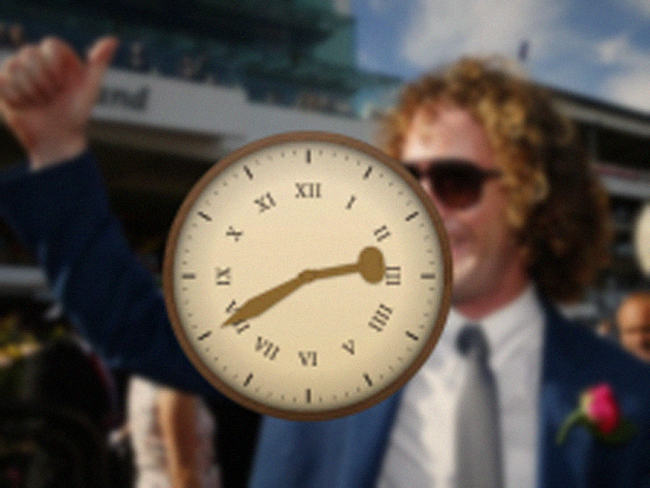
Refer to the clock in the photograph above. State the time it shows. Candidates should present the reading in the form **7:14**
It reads **2:40**
